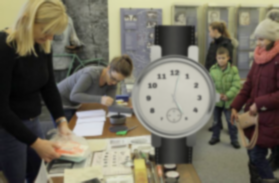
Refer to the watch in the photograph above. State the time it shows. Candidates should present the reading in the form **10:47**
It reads **5:02**
